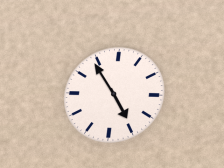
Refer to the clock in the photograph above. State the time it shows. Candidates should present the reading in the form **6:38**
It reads **4:54**
